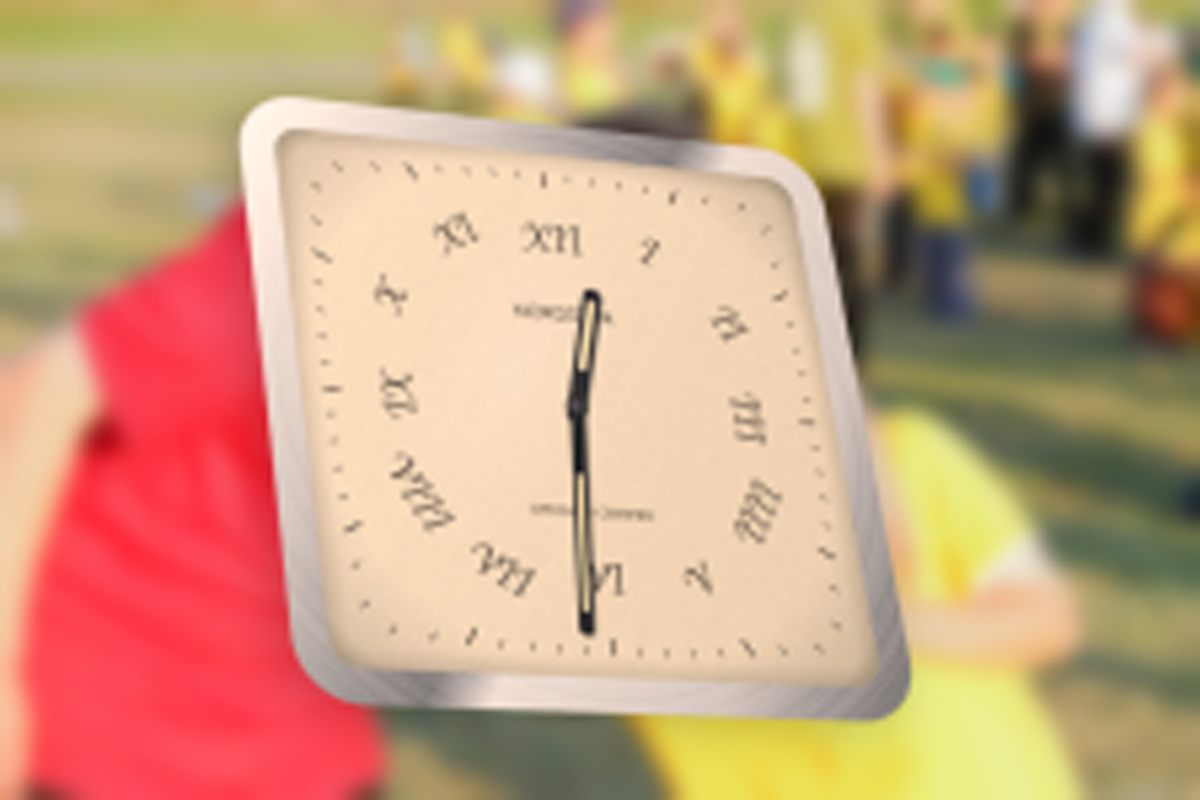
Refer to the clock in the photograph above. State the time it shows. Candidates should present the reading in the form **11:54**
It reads **12:31**
